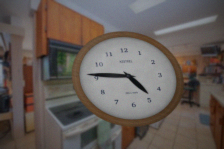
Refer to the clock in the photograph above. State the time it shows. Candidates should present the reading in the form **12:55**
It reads **4:46**
